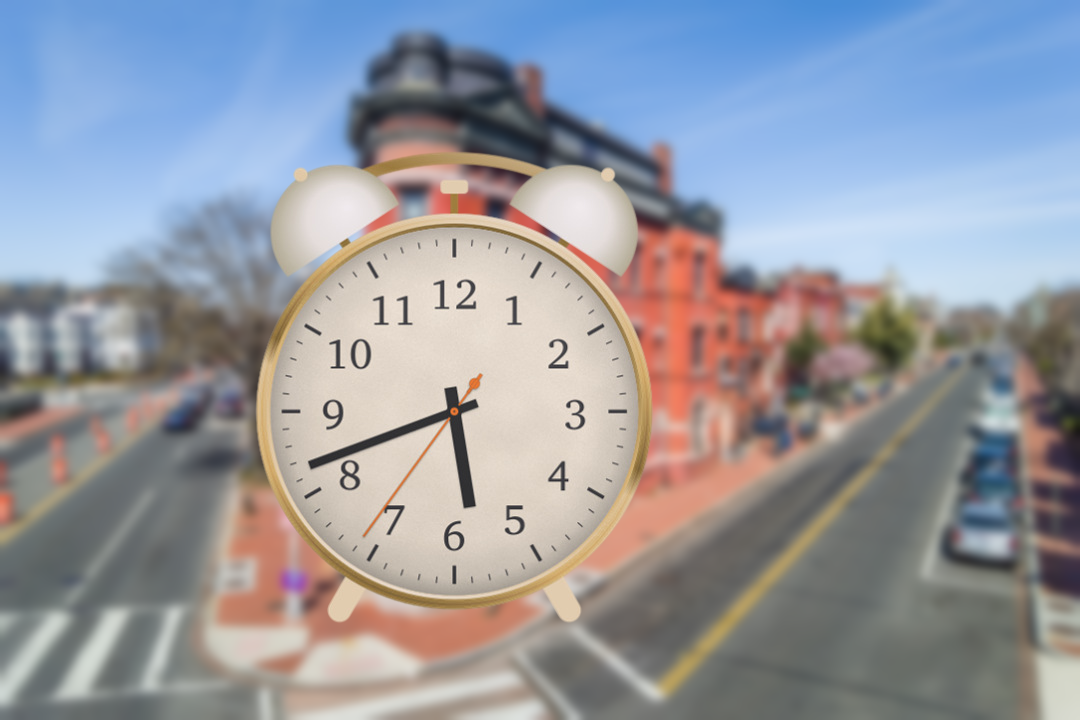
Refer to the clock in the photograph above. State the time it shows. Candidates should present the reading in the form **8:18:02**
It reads **5:41:36**
